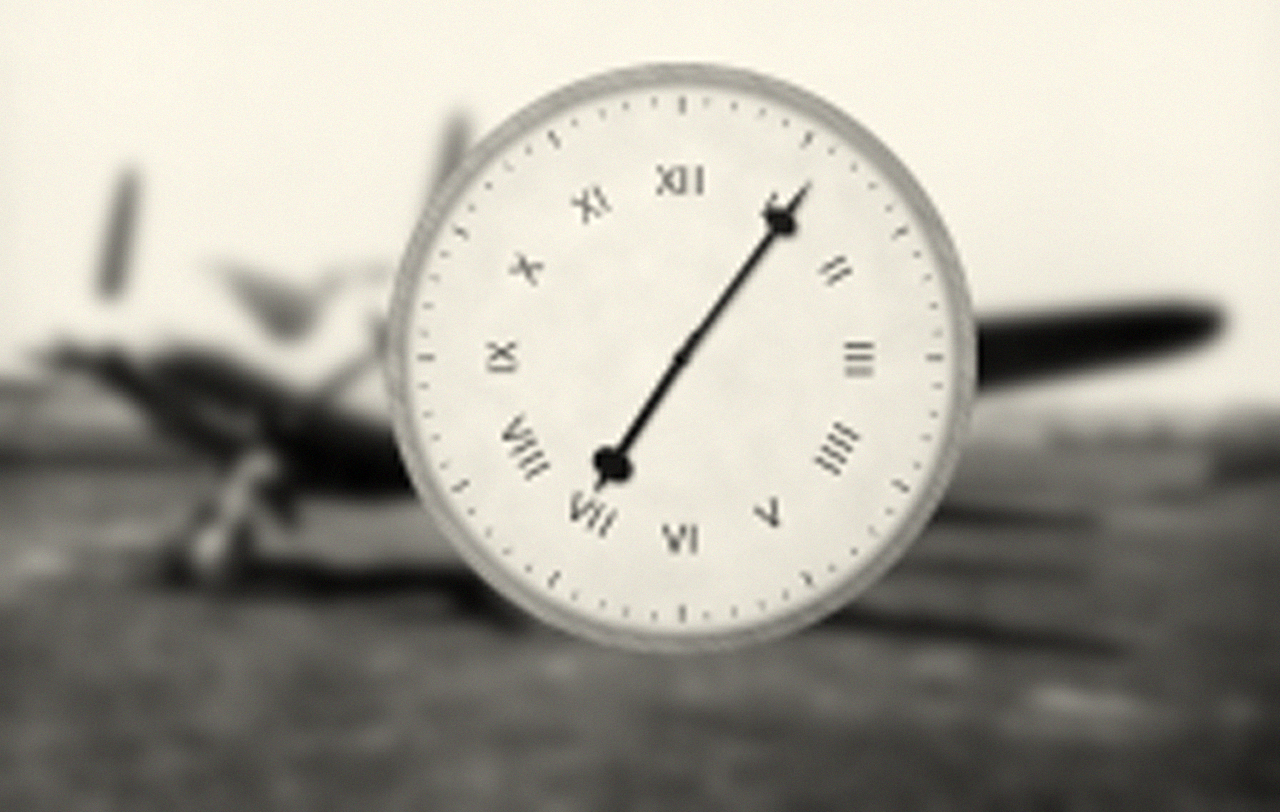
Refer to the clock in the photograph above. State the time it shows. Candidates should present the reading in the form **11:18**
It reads **7:06**
